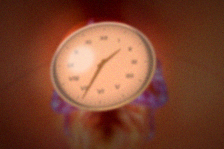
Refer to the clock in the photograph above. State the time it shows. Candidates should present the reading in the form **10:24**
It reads **1:34**
